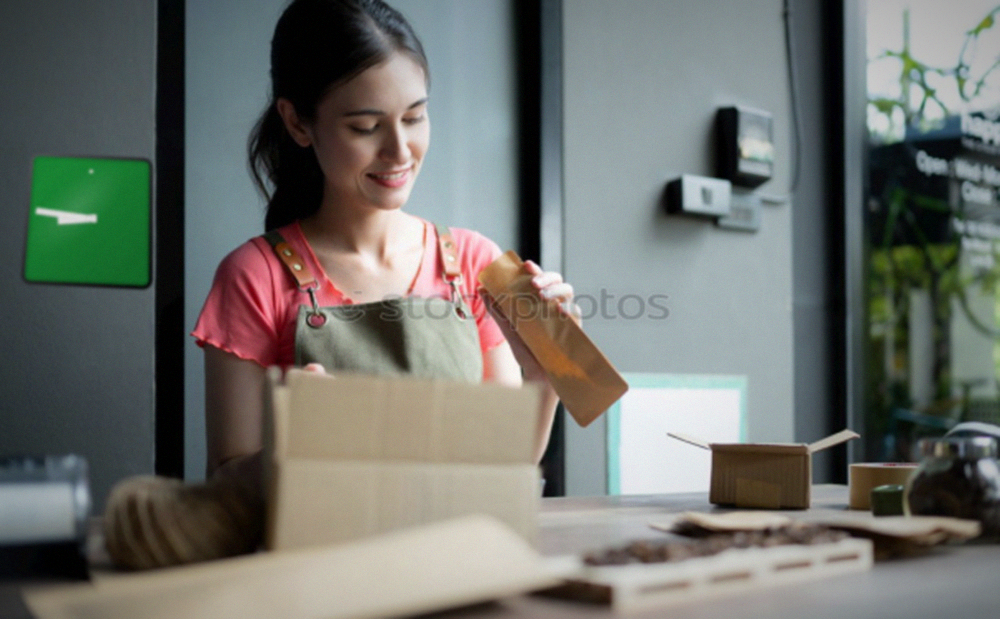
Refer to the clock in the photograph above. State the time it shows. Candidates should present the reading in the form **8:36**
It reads **8:46**
